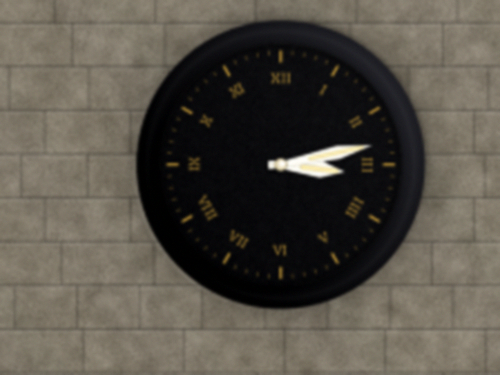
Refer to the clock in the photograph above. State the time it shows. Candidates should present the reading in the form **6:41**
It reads **3:13**
